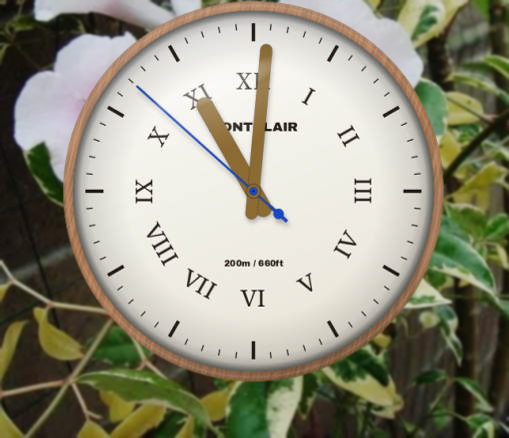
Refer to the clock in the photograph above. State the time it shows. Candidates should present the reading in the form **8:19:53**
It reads **11:00:52**
